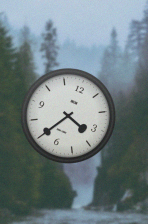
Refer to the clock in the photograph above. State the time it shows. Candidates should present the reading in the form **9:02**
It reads **3:35**
